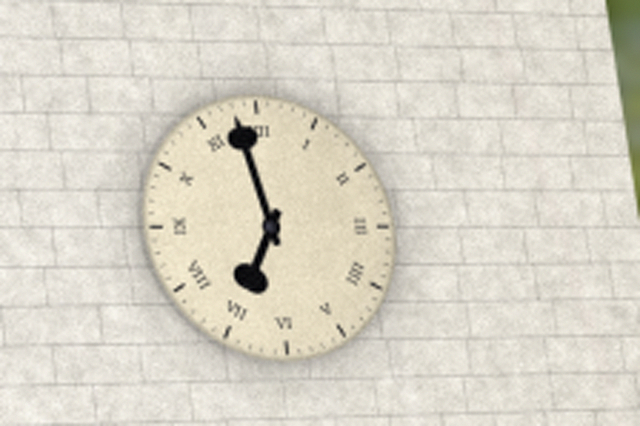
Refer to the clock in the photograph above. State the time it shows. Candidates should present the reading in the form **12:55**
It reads **6:58**
